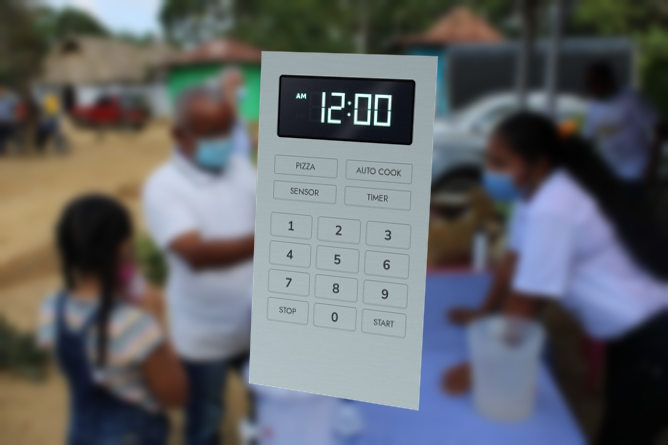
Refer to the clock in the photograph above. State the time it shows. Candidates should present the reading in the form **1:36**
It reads **12:00**
